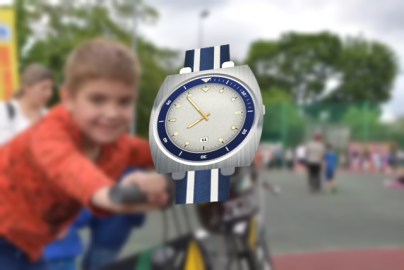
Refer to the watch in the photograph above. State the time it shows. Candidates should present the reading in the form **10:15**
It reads **7:54**
